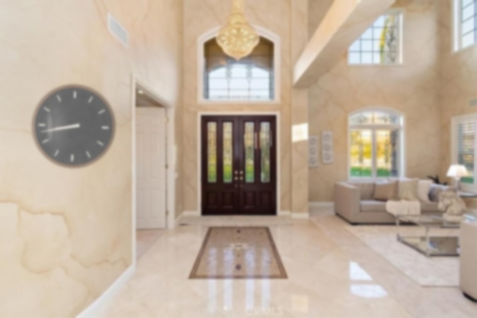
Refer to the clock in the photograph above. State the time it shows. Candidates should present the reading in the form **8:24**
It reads **8:43**
